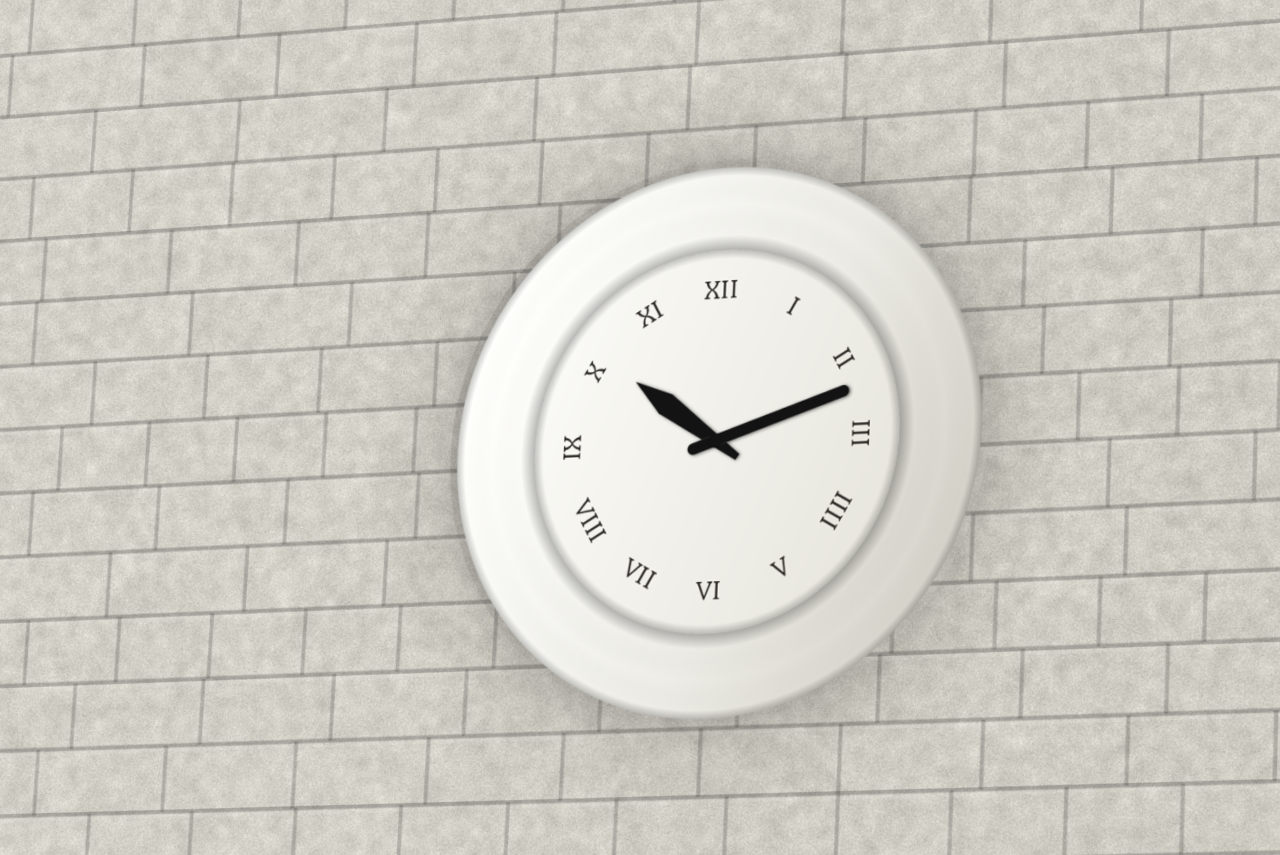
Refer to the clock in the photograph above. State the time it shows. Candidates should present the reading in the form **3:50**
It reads **10:12**
